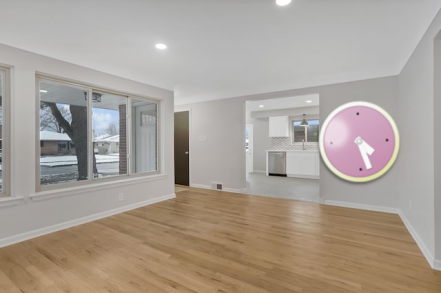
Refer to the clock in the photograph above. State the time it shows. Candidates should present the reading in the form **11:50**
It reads **4:27**
